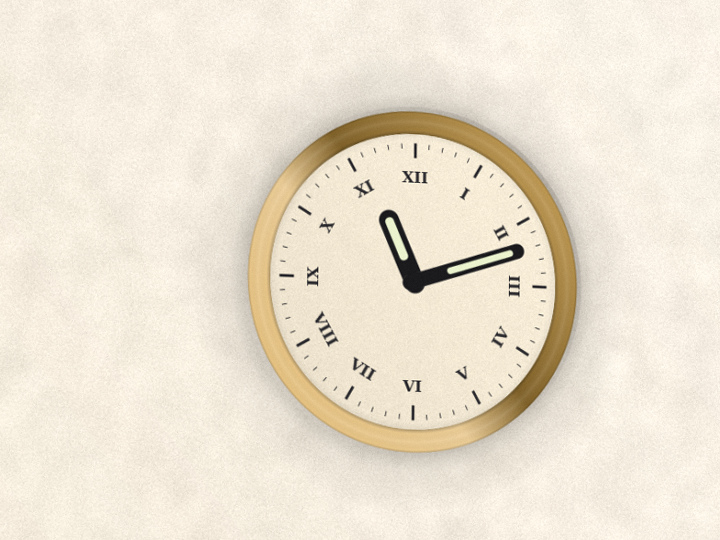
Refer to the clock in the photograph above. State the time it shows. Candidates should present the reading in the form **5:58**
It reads **11:12**
